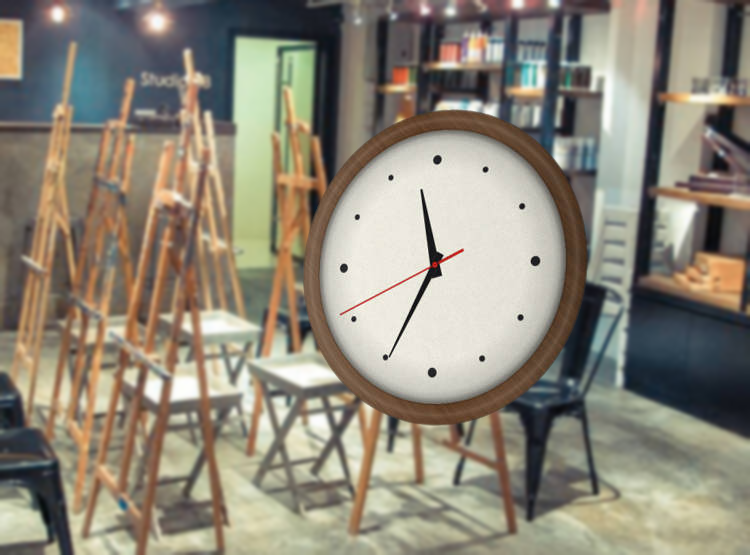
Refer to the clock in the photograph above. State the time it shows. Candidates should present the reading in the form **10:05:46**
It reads **11:34:41**
